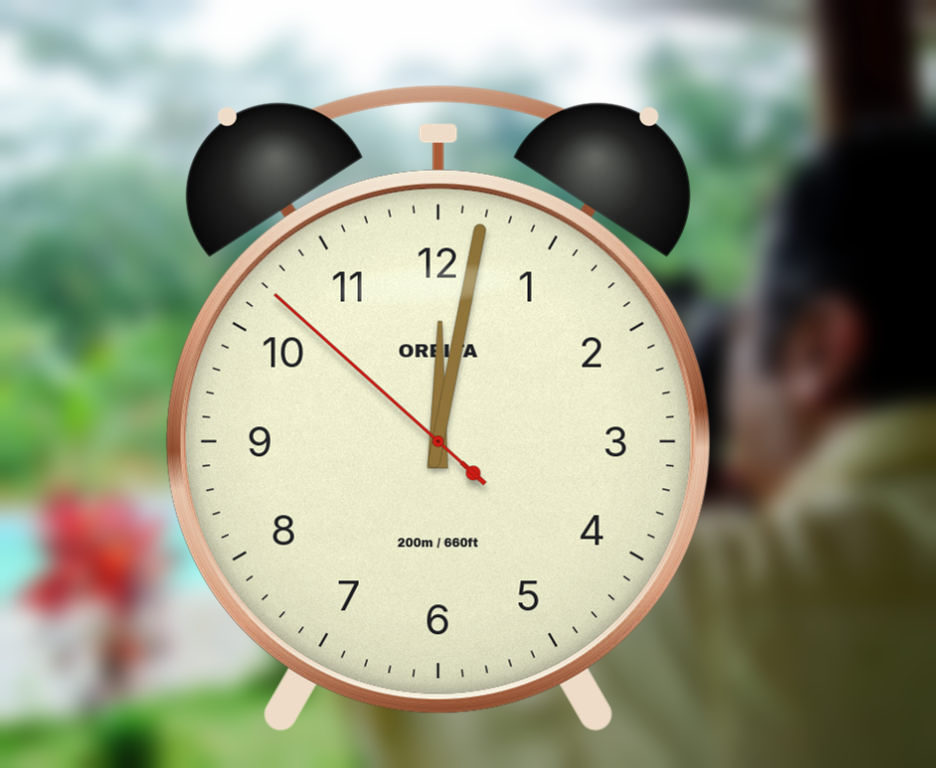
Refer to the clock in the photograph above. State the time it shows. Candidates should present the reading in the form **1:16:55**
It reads **12:01:52**
